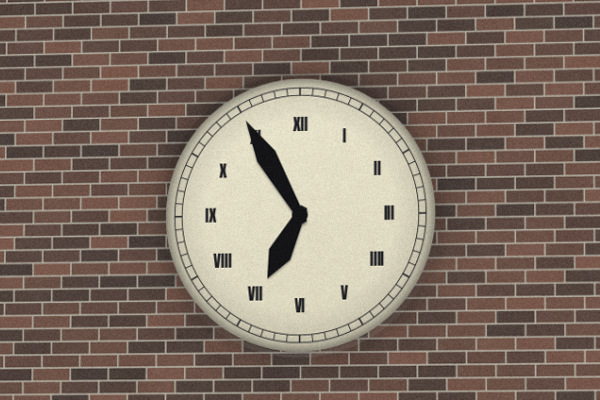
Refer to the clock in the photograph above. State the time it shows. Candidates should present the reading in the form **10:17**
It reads **6:55**
